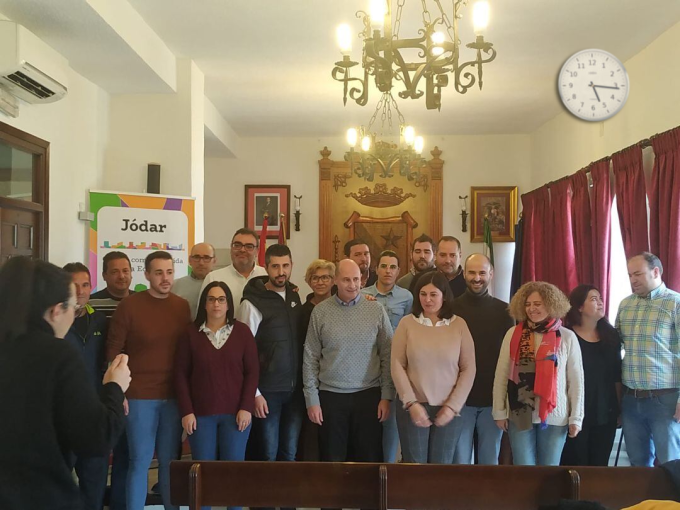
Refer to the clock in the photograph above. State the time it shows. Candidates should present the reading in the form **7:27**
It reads **5:16**
